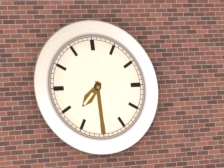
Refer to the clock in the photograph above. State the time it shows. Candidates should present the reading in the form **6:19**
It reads **7:30**
